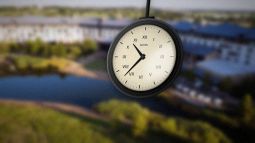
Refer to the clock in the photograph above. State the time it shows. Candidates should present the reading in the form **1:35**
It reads **10:37**
